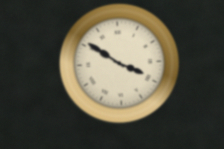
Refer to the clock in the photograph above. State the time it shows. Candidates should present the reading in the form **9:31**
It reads **3:51**
